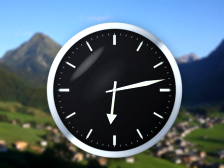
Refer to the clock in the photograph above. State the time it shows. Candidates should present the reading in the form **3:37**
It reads **6:13**
